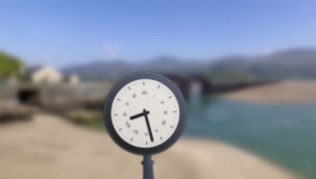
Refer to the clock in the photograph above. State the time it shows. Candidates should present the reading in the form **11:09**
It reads **8:28**
